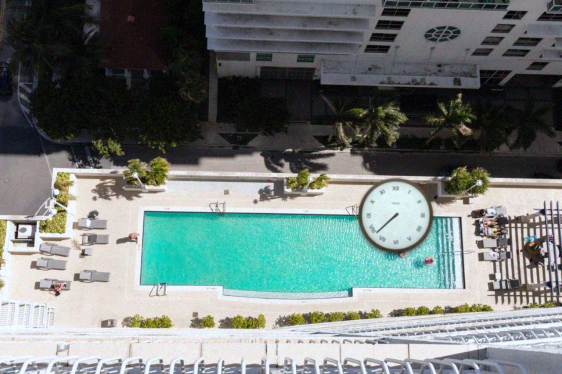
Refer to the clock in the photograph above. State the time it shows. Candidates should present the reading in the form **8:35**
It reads **7:38**
